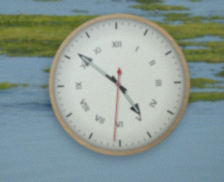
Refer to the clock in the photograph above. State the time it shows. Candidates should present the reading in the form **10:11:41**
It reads **4:51:31**
